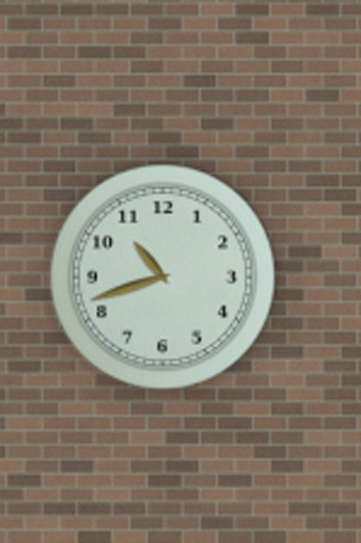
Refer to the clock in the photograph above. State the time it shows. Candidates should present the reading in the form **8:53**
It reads **10:42**
